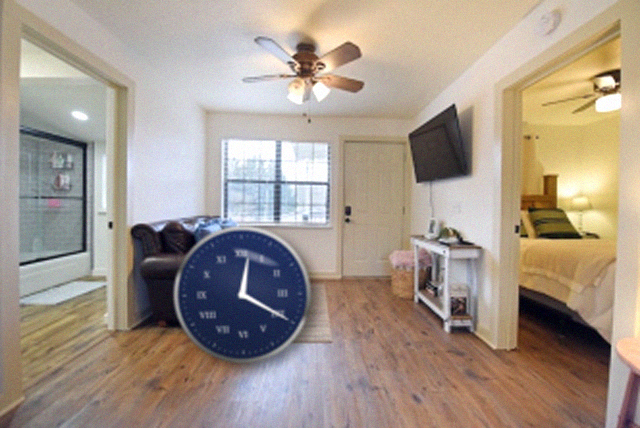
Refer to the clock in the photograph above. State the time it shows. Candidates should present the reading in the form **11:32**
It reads **12:20**
